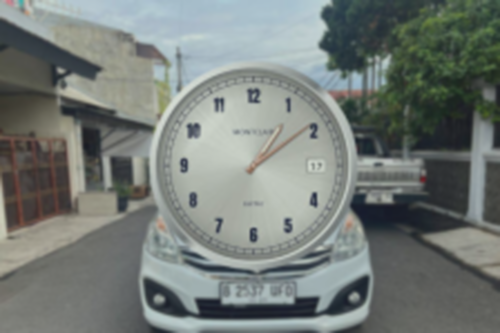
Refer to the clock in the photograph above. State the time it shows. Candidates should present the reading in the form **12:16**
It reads **1:09**
